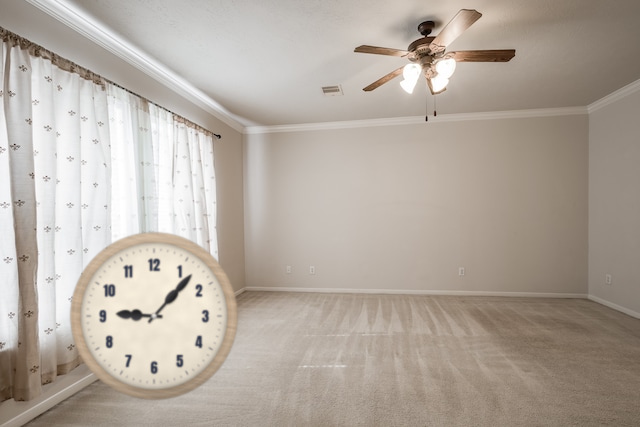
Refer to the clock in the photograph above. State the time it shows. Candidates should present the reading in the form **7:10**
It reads **9:07**
